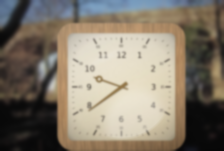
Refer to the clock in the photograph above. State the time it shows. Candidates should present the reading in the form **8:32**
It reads **9:39**
